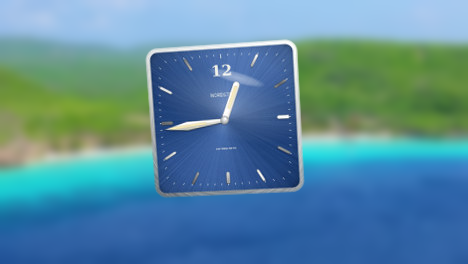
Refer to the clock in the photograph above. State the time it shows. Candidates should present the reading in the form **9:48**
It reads **12:44**
